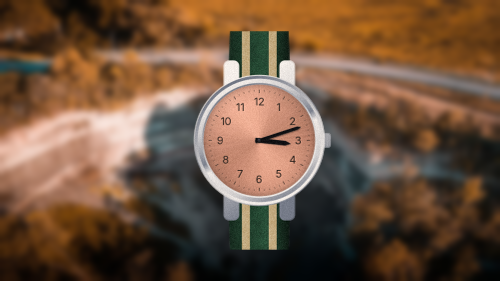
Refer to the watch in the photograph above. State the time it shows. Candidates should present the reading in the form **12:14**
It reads **3:12**
